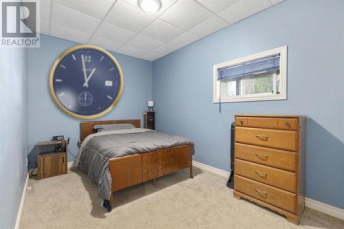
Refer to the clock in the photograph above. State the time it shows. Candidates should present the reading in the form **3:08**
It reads **12:58**
